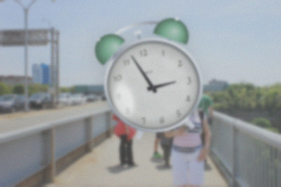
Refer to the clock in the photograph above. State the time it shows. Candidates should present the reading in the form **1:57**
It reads **2:57**
